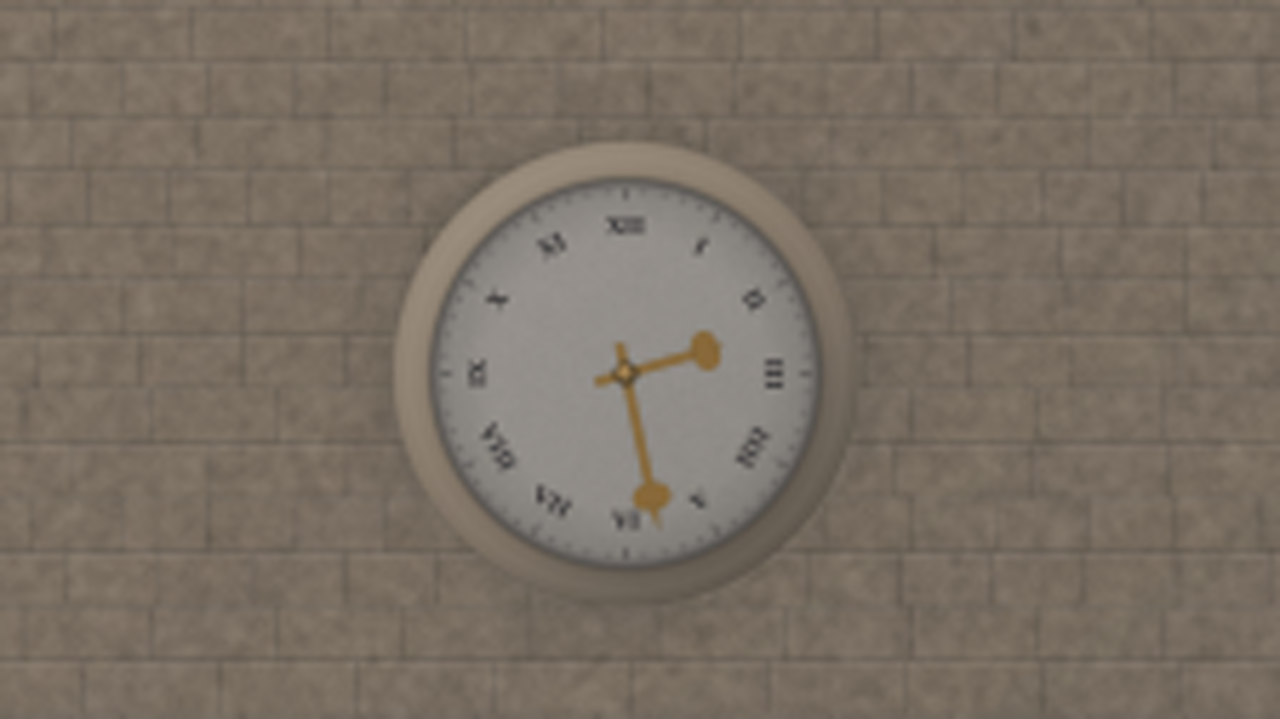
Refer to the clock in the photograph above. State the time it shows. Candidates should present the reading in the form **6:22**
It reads **2:28**
